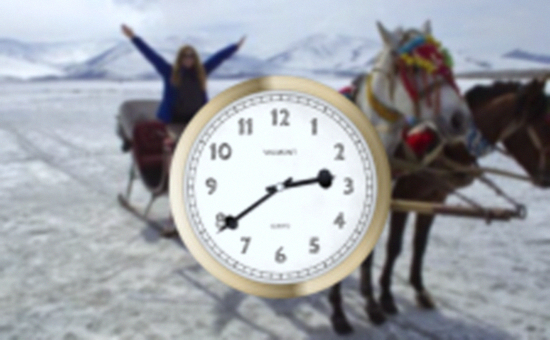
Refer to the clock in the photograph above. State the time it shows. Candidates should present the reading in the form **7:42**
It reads **2:39**
